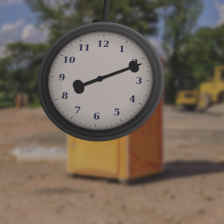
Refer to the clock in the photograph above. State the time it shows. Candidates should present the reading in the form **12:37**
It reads **8:11**
